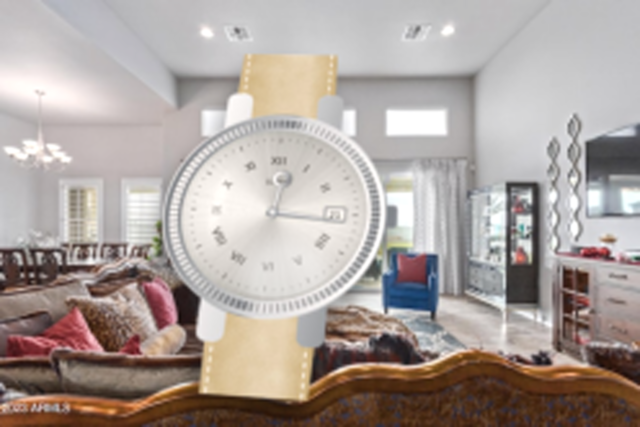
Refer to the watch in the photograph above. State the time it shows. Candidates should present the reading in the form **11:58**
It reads **12:16**
